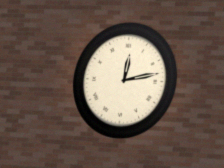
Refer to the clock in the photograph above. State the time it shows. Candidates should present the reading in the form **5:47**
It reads **12:13**
